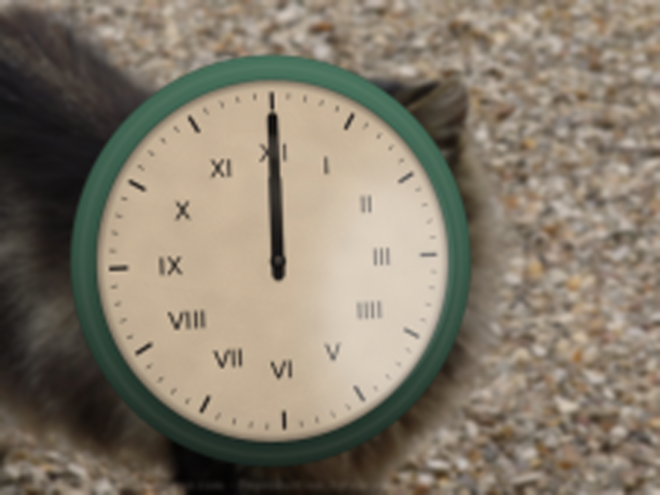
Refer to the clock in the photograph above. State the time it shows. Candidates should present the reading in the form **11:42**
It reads **12:00**
